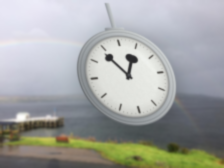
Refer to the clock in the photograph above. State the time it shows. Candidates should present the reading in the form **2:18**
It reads **12:54**
